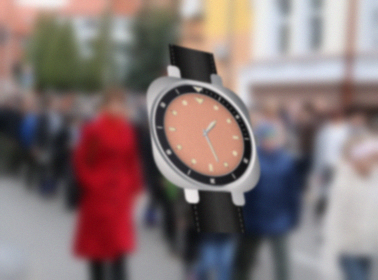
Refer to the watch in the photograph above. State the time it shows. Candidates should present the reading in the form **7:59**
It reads **1:27**
